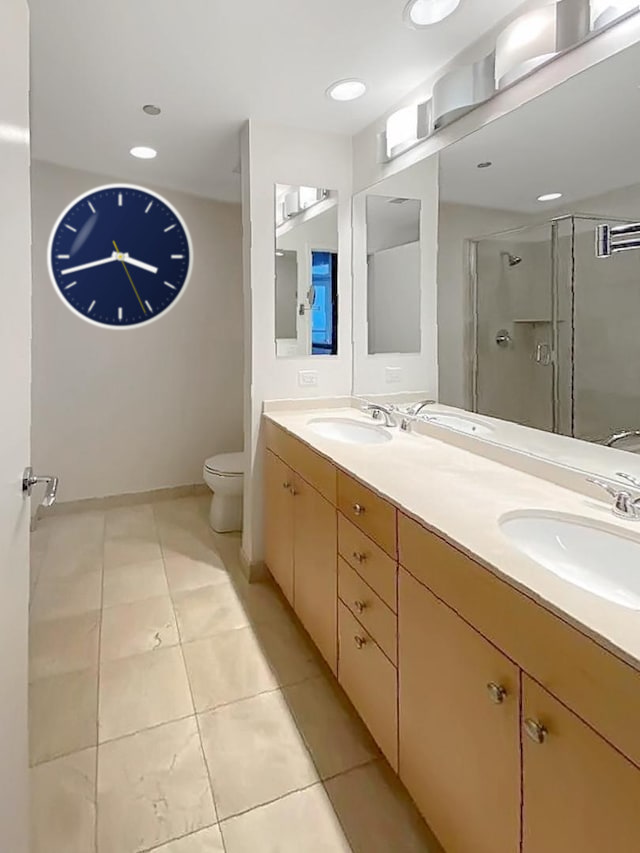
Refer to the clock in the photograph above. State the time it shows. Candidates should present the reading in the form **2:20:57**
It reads **3:42:26**
